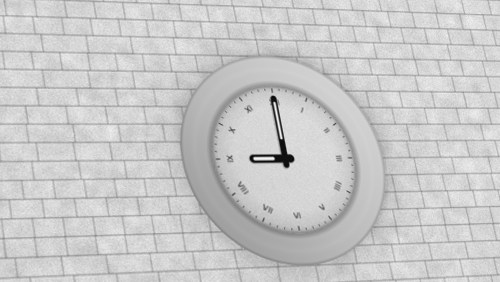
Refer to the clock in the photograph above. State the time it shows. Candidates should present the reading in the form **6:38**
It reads **9:00**
